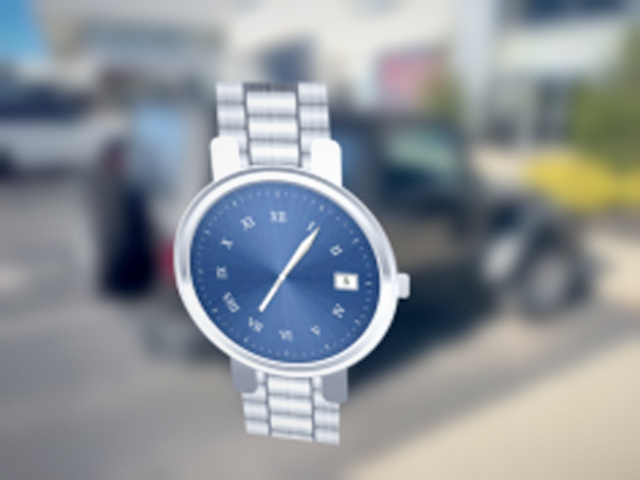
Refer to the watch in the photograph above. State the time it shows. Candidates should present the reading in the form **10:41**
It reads **7:06**
